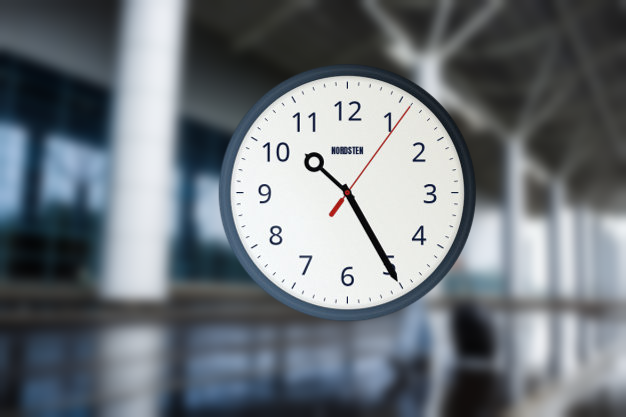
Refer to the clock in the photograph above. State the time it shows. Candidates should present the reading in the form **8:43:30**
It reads **10:25:06**
